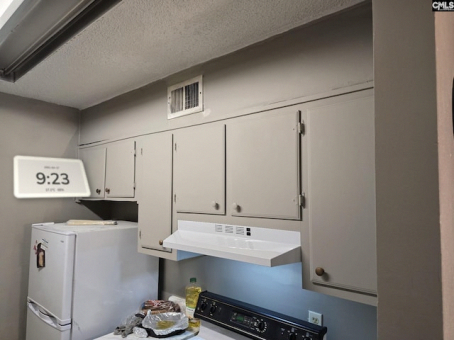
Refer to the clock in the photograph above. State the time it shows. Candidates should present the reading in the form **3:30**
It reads **9:23**
